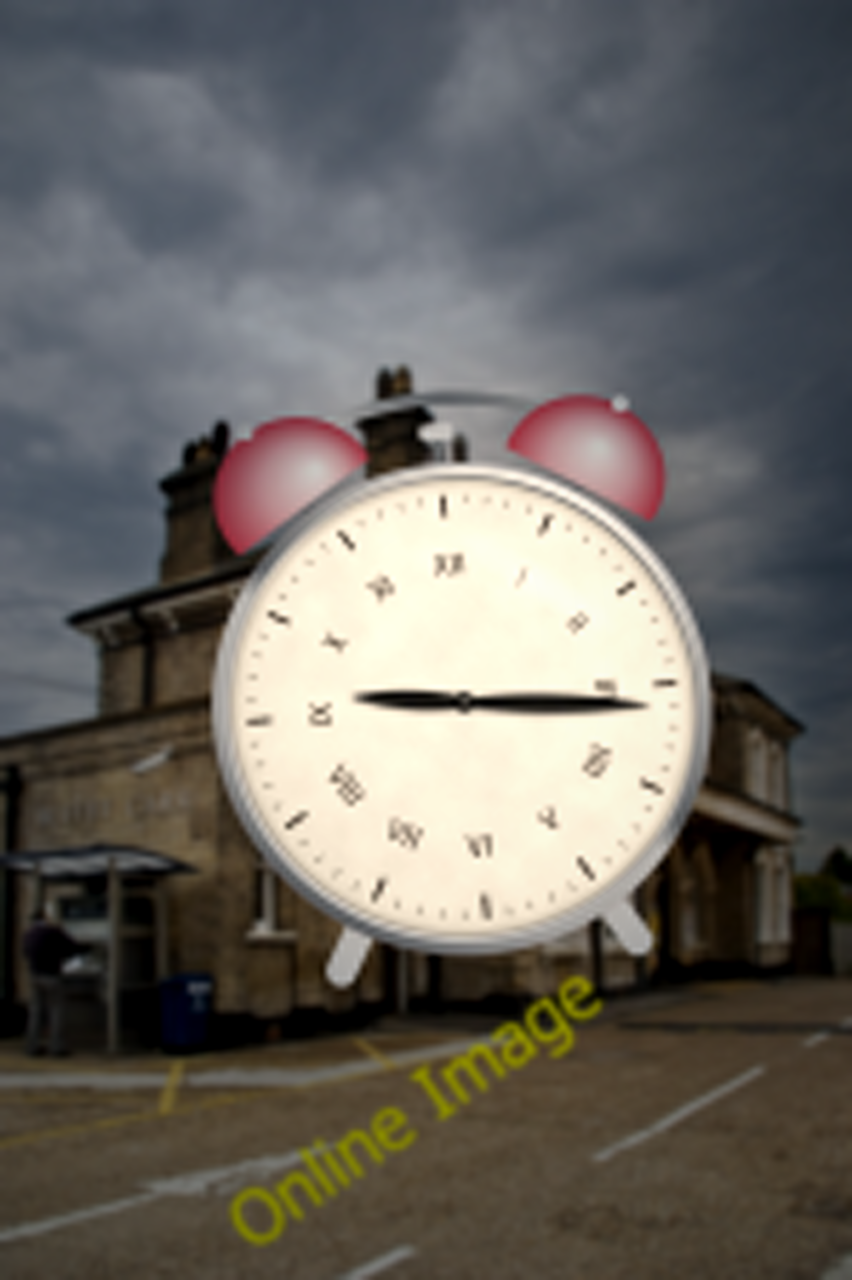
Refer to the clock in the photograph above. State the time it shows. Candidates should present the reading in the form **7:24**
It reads **9:16**
